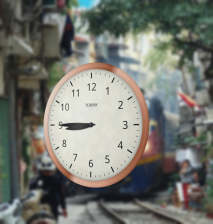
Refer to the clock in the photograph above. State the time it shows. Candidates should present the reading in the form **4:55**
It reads **8:45**
